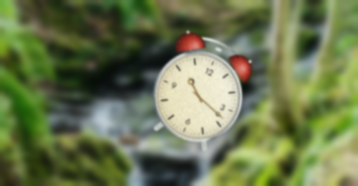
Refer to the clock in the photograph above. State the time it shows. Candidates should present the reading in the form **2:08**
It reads **10:18**
